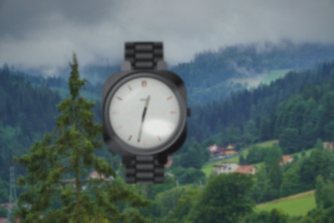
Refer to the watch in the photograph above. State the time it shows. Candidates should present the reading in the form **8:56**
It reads **12:32**
